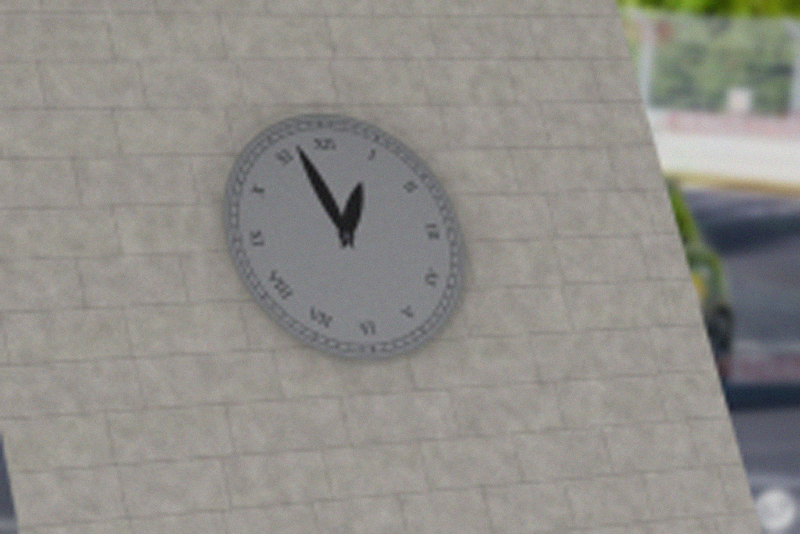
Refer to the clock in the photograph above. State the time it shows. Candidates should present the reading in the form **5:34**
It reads **12:57**
